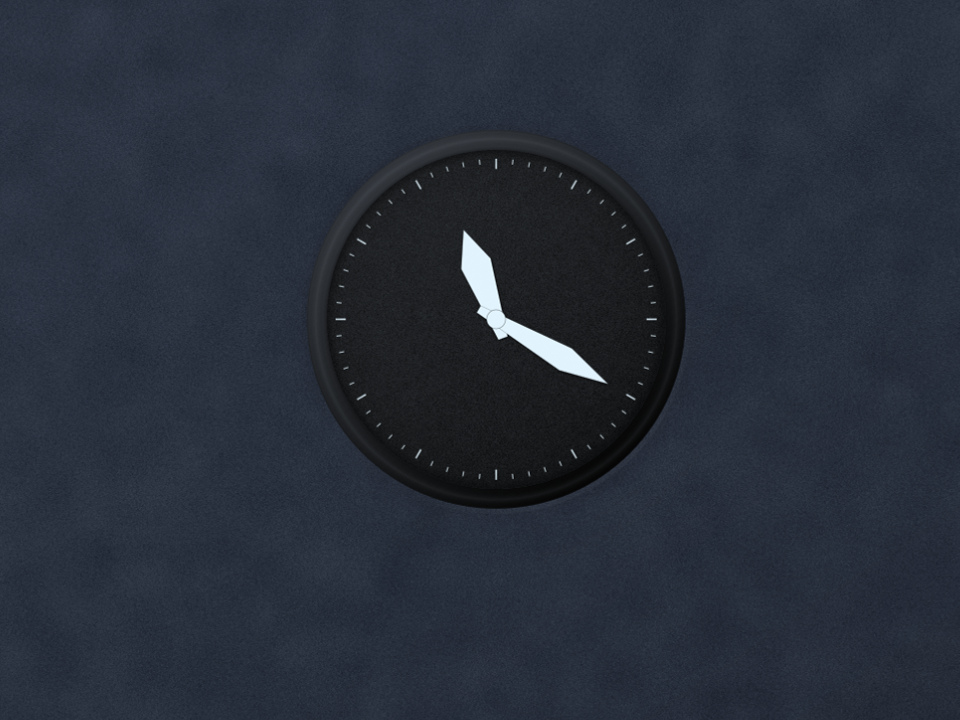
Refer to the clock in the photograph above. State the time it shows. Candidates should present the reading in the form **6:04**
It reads **11:20**
